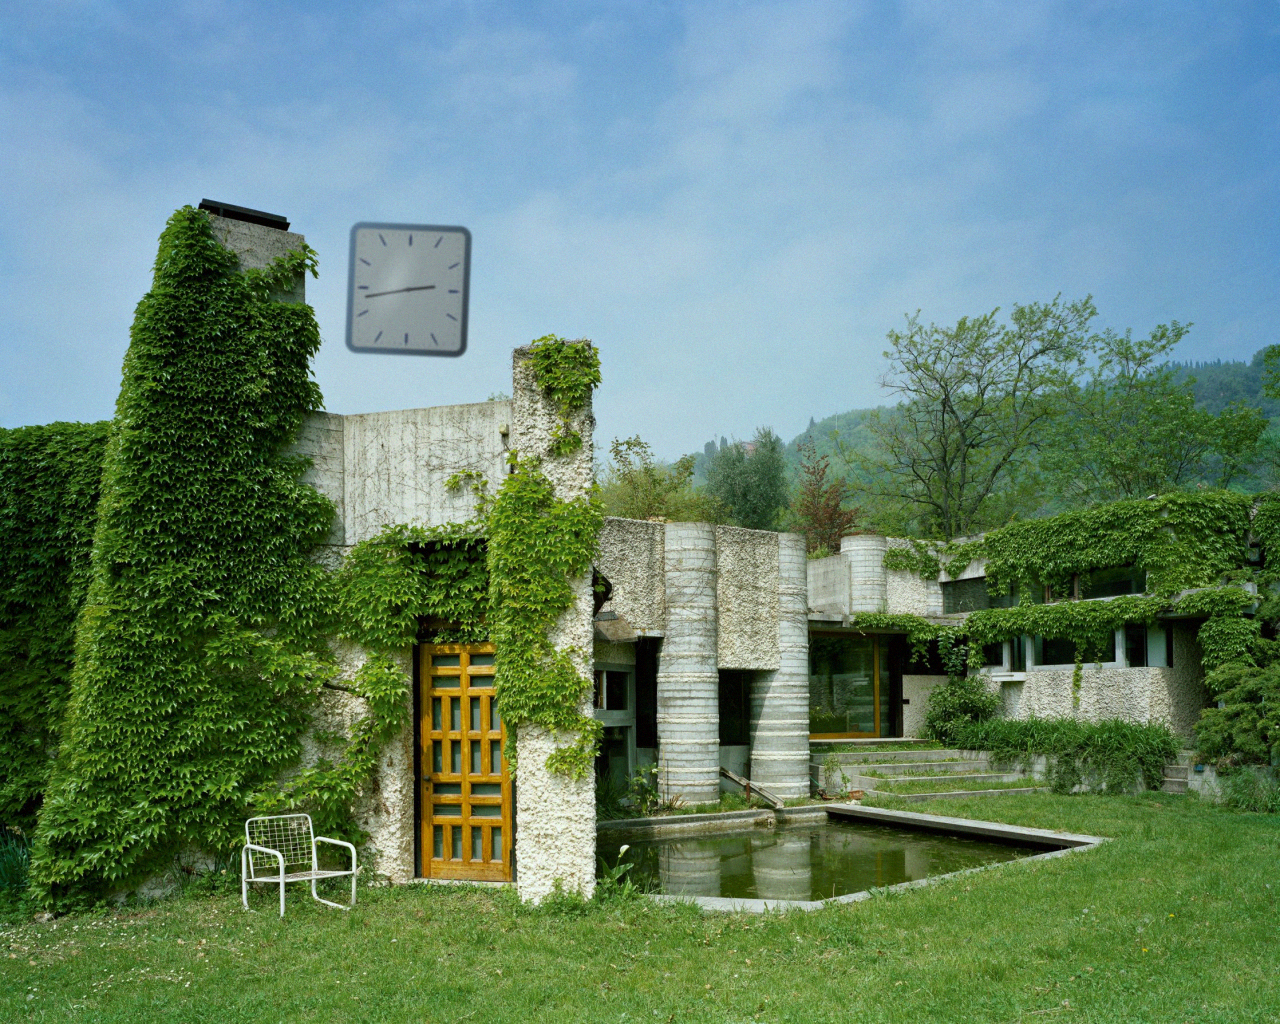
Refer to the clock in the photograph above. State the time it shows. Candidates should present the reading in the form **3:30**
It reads **2:43**
